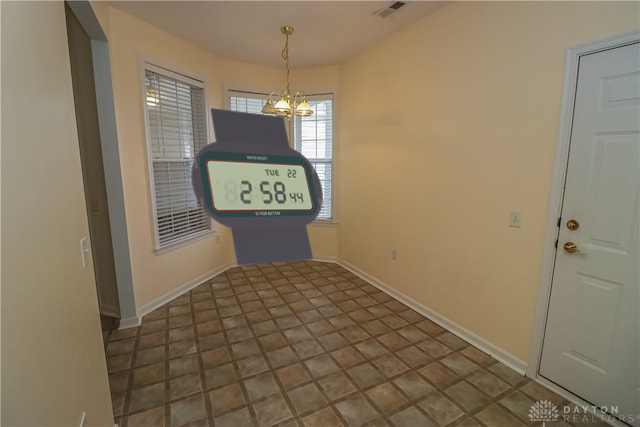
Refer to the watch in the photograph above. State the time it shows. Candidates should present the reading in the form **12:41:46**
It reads **2:58:44**
